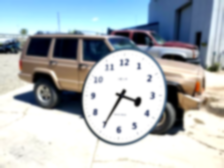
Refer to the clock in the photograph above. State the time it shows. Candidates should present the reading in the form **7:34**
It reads **3:35**
